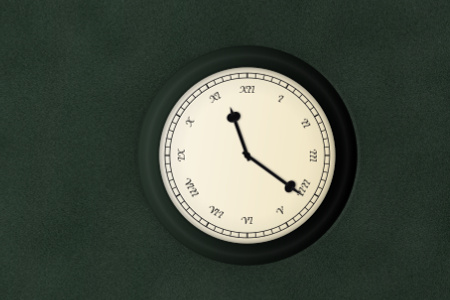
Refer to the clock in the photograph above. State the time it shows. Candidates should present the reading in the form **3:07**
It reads **11:21**
